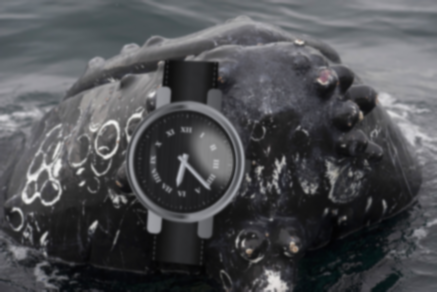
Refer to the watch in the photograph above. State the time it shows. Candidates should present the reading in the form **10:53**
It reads **6:22**
